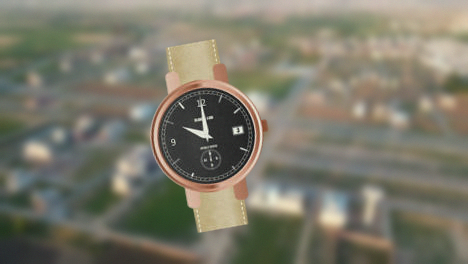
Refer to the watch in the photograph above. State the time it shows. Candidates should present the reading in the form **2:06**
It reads **10:00**
